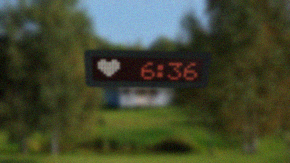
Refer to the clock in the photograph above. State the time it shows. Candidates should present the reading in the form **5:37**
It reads **6:36**
